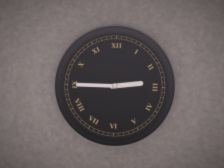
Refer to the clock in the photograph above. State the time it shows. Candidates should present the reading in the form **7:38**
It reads **2:45**
